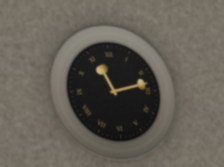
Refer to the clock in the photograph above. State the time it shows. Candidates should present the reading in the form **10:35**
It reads **11:13**
